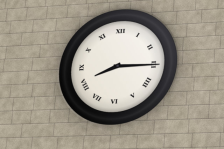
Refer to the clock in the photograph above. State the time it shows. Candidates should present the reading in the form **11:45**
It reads **8:15**
